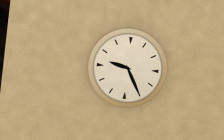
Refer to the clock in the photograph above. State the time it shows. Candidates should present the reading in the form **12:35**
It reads **9:25**
